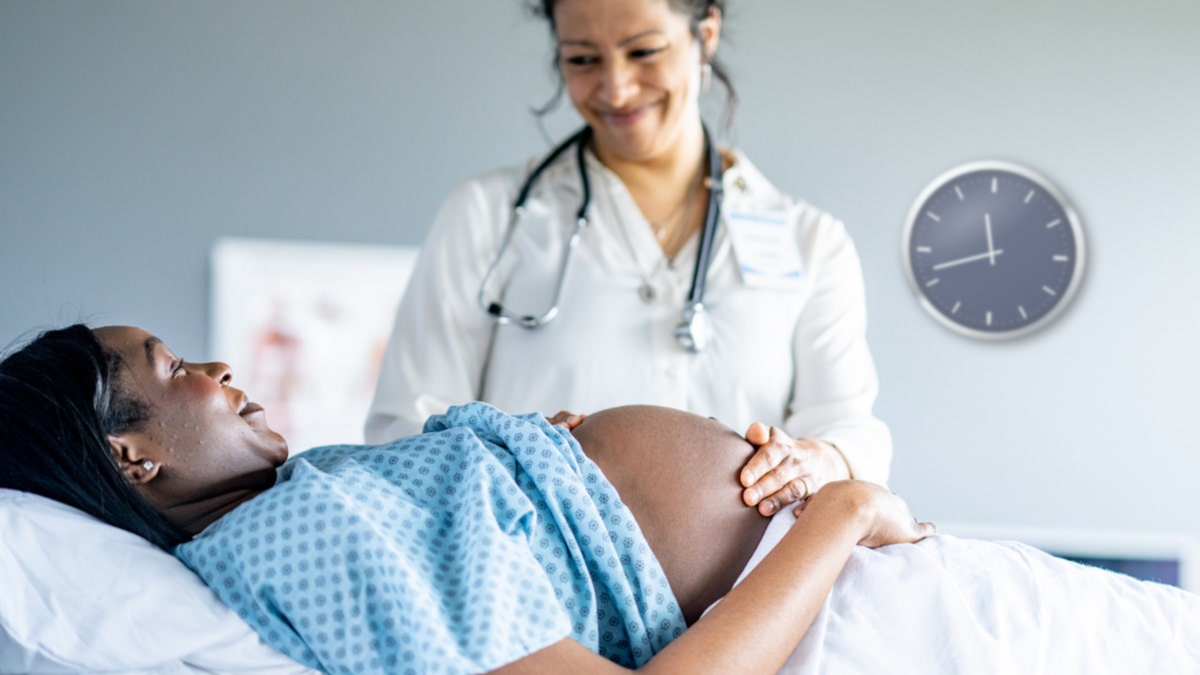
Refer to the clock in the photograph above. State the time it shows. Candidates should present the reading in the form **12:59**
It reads **11:42**
